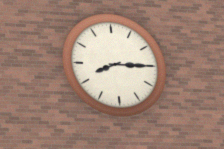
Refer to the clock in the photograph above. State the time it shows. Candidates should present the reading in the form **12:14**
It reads **8:15**
